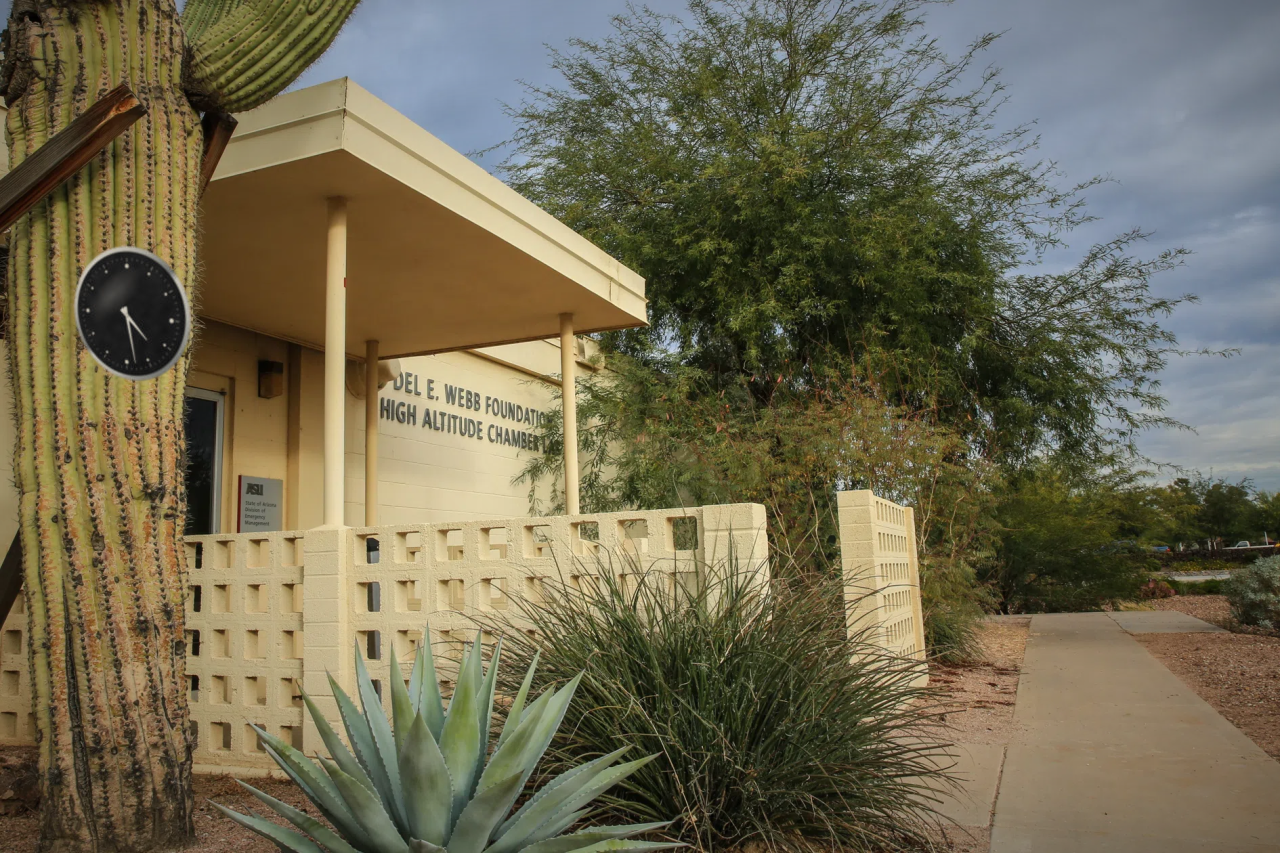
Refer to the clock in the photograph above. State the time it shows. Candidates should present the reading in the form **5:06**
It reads **4:28**
